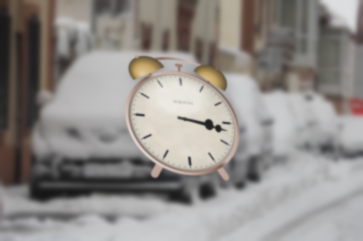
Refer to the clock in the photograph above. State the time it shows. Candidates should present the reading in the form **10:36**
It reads **3:17**
